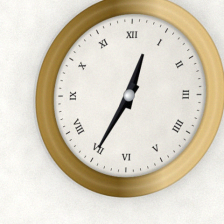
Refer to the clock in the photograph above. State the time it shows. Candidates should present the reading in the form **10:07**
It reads **12:35**
